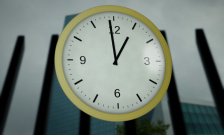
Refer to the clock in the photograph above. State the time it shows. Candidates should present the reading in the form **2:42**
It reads **12:59**
